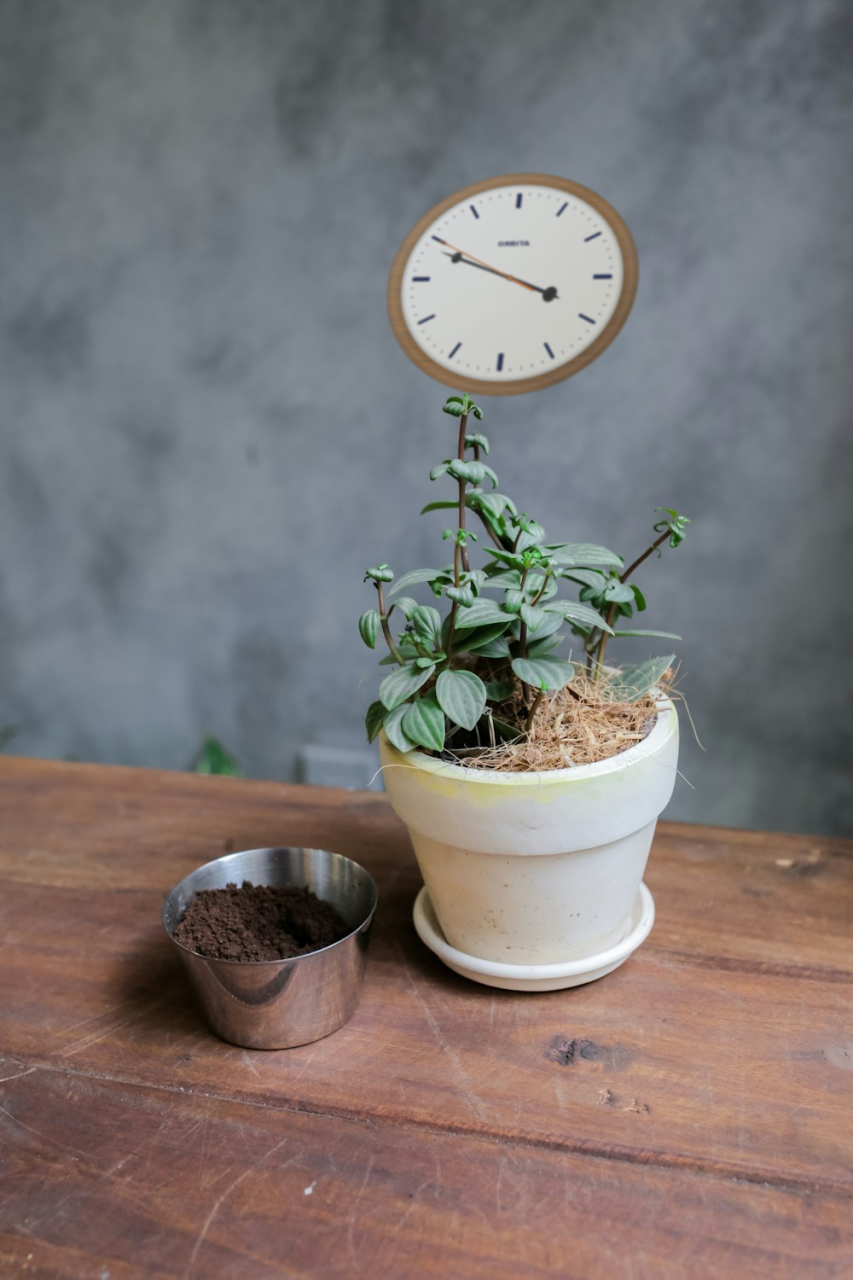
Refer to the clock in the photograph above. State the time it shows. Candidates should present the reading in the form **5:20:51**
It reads **3:48:50**
